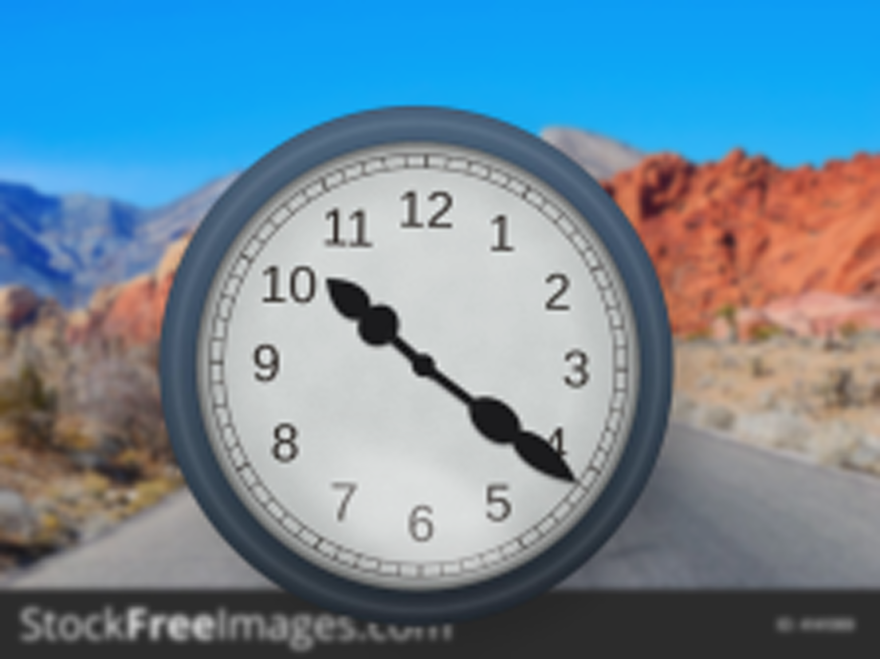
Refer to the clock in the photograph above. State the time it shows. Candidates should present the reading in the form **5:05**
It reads **10:21**
